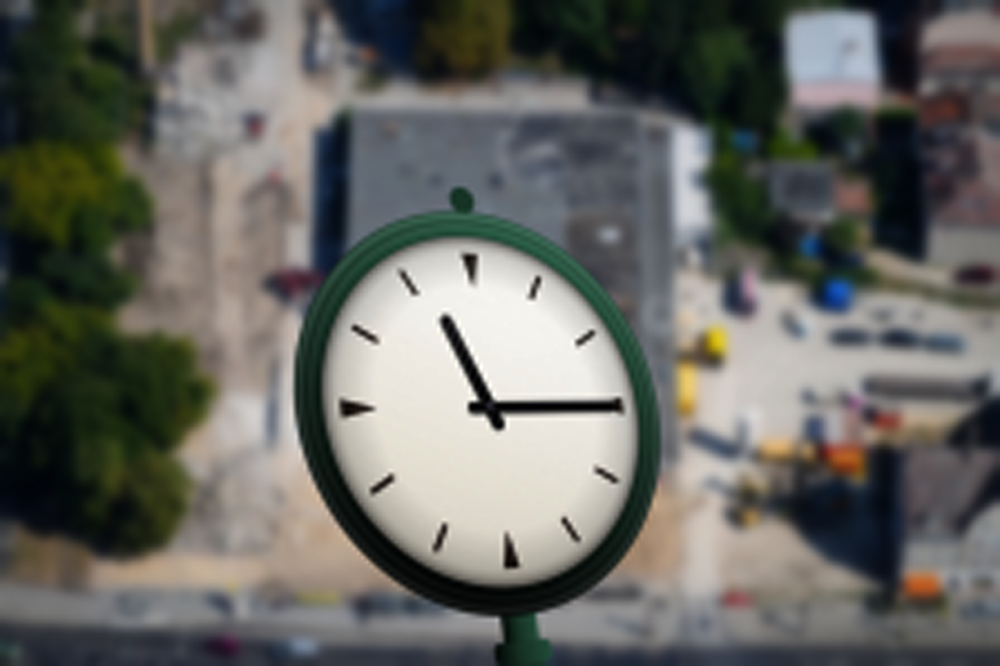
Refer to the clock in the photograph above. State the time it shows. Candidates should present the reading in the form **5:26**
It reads **11:15**
